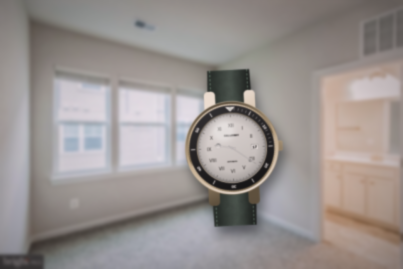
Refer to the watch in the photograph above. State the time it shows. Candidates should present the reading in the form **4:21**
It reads **9:21**
